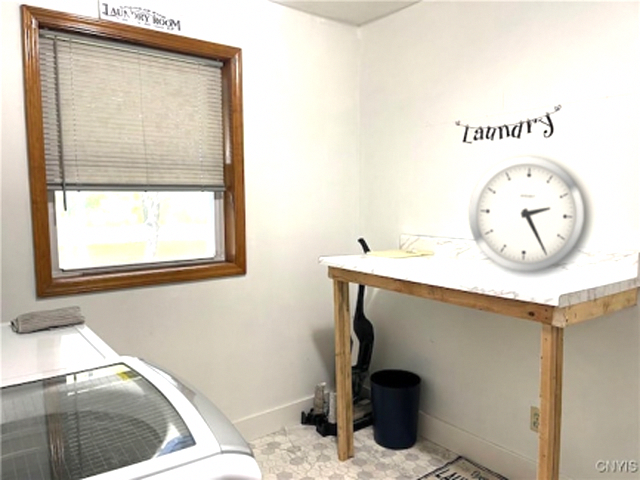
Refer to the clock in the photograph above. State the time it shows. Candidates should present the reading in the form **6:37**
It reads **2:25**
